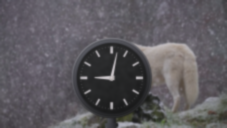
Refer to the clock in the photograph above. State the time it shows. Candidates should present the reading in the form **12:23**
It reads **9:02**
